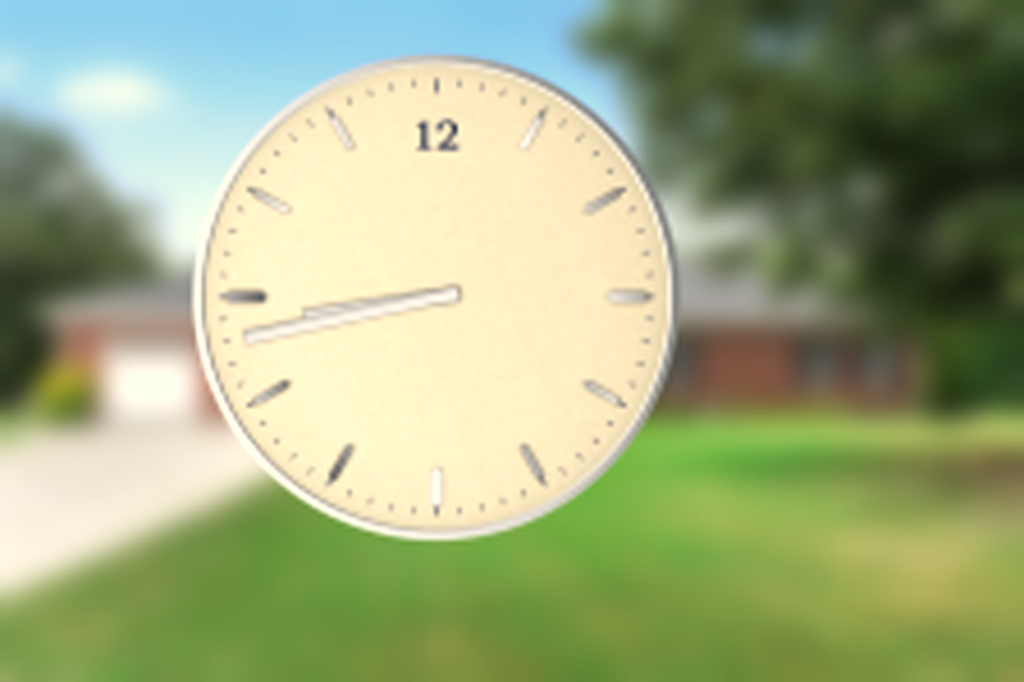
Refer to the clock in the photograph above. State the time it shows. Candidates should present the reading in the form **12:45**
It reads **8:43**
